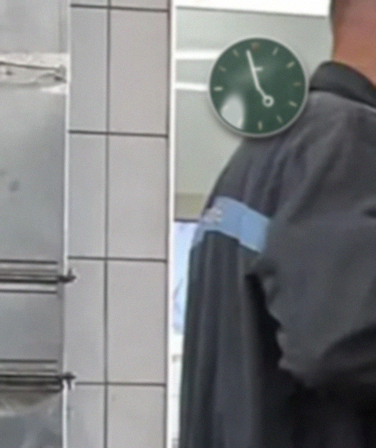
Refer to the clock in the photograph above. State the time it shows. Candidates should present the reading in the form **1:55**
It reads **4:58**
